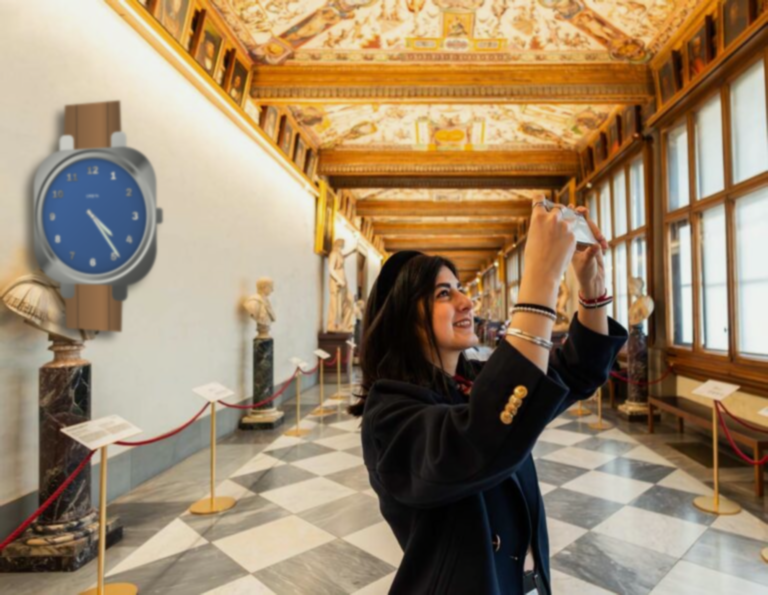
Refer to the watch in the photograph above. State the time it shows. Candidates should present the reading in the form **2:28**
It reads **4:24**
